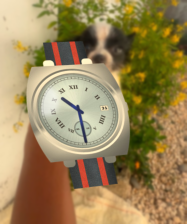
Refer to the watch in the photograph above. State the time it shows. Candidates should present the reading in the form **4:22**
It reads **10:30**
